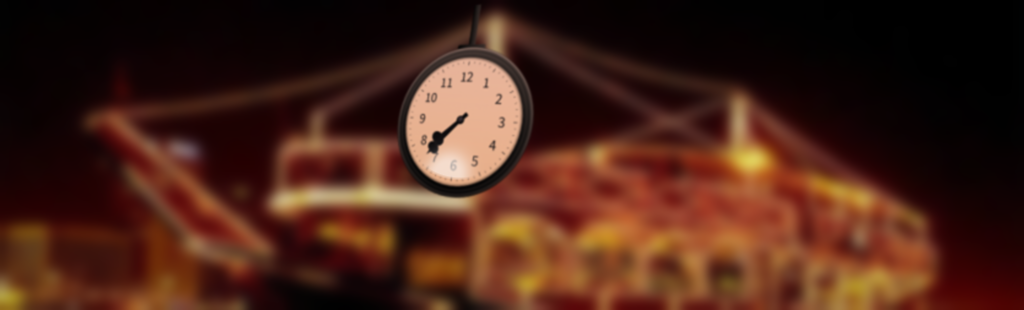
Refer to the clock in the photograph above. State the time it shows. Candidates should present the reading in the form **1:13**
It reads **7:37**
